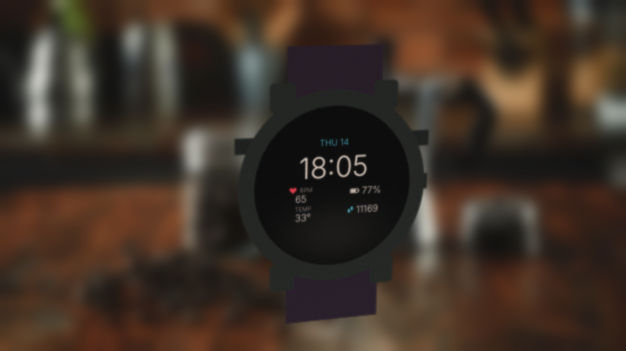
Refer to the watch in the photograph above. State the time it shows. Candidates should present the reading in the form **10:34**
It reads **18:05**
